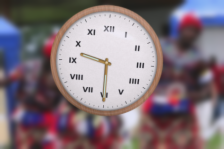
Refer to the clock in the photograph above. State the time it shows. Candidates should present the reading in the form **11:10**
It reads **9:30**
